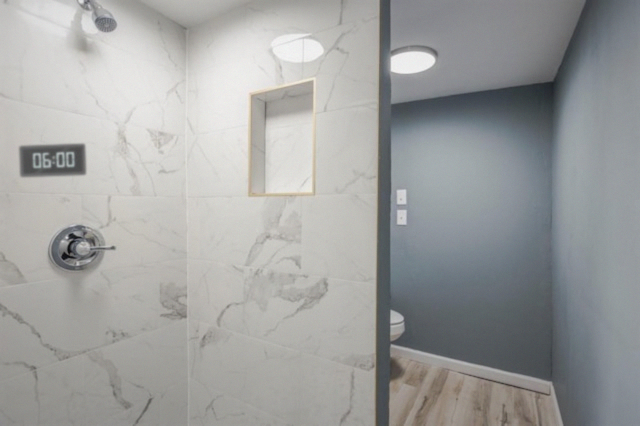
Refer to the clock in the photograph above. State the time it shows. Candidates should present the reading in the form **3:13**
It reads **6:00**
